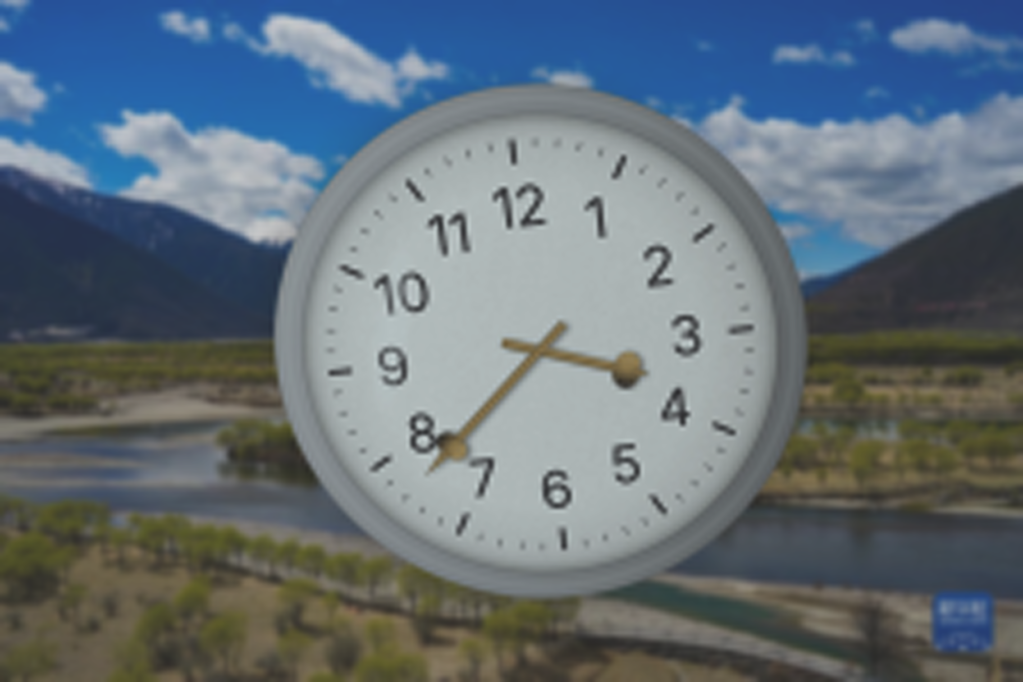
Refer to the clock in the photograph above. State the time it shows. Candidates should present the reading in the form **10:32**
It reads **3:38**
